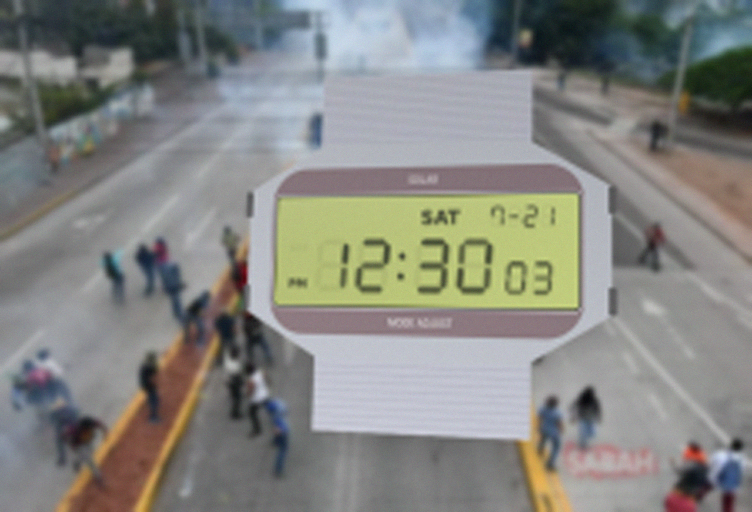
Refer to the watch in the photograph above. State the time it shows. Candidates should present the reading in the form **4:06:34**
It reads **12:30:03**
